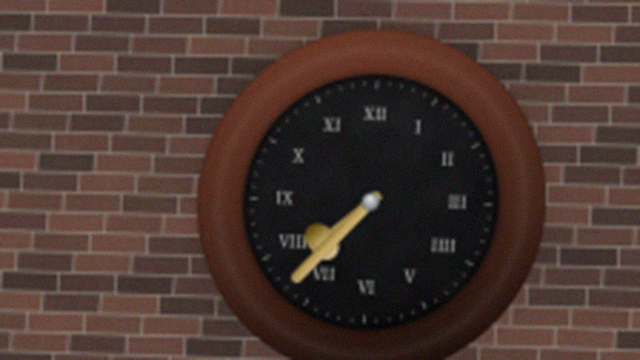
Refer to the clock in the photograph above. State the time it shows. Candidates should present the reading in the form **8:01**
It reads **7:37**
